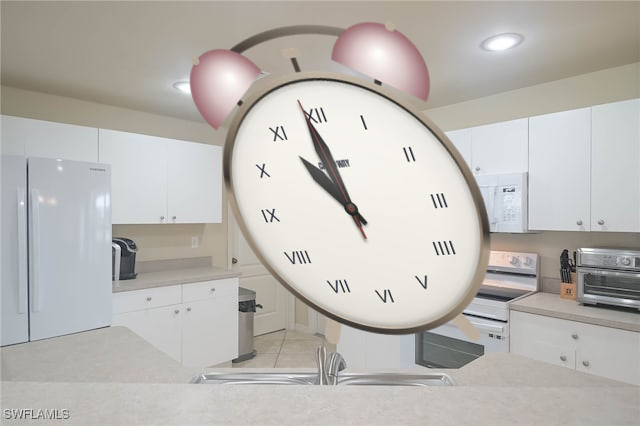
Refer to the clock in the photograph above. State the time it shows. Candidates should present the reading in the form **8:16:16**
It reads **10:58:59**
